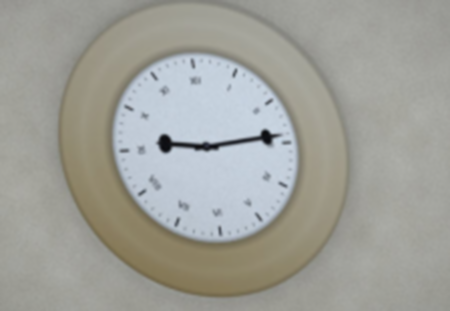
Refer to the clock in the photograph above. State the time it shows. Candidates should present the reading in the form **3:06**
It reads **9:14**
